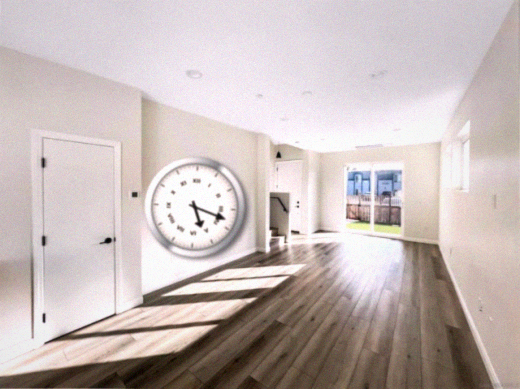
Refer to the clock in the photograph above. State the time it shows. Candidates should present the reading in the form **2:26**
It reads **5:18**
